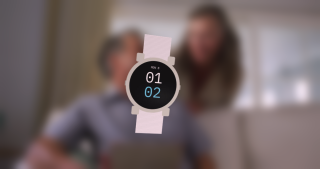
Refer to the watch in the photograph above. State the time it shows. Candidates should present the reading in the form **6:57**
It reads **1:02**
